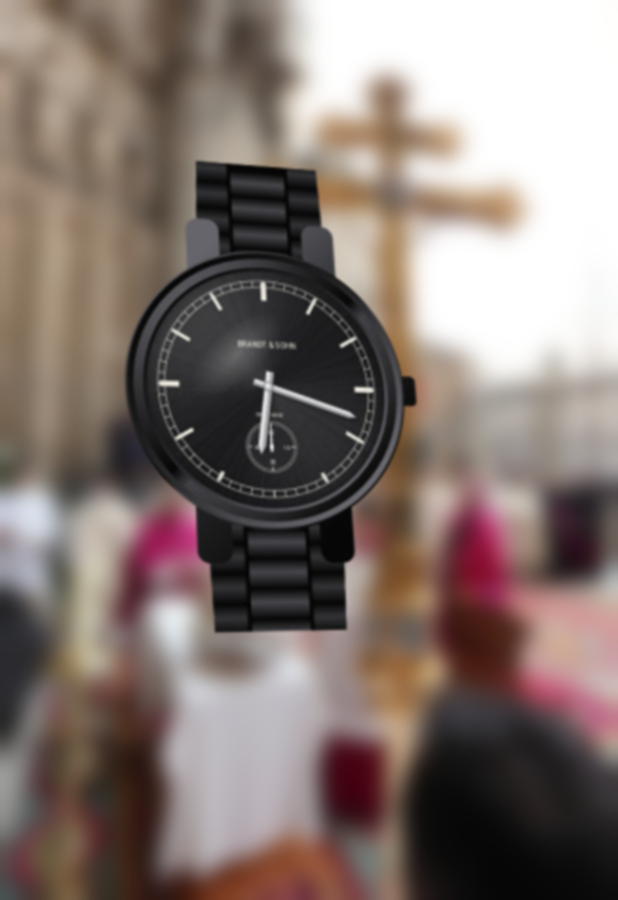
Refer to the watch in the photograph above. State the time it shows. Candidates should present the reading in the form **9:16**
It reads **6:18**
